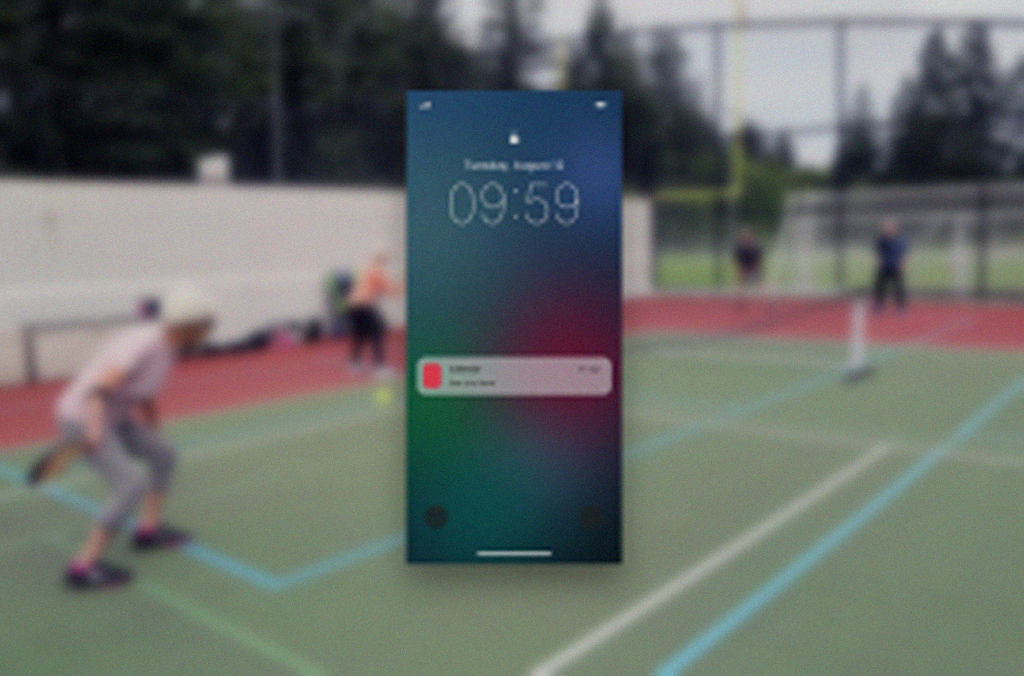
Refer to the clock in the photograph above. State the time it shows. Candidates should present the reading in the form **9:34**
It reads **9:59**
